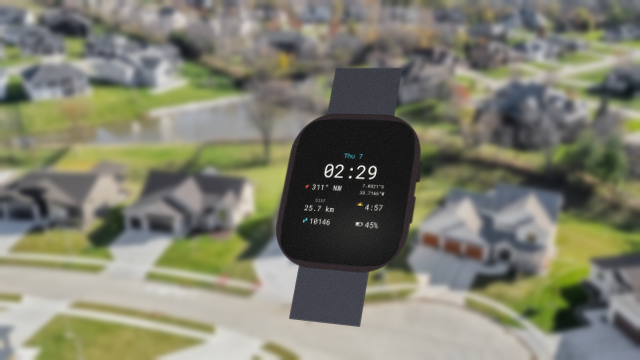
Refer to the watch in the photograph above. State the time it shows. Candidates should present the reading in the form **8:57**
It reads **2:29**
